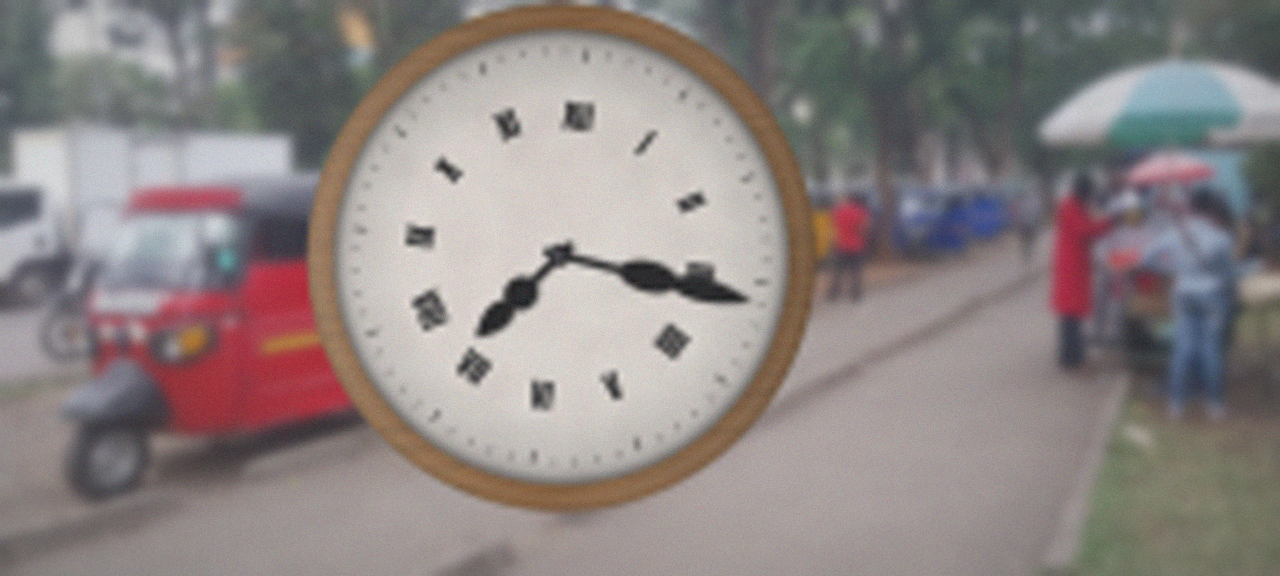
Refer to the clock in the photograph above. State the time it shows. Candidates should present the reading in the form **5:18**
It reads **7:16**
